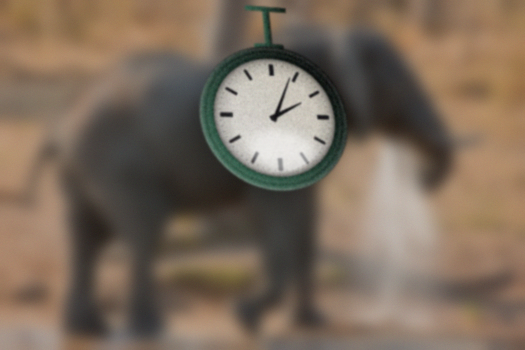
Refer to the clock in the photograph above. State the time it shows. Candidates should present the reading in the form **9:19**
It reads **2:04**
